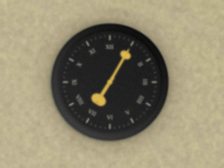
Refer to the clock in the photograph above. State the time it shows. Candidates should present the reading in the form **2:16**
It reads **7:05**
